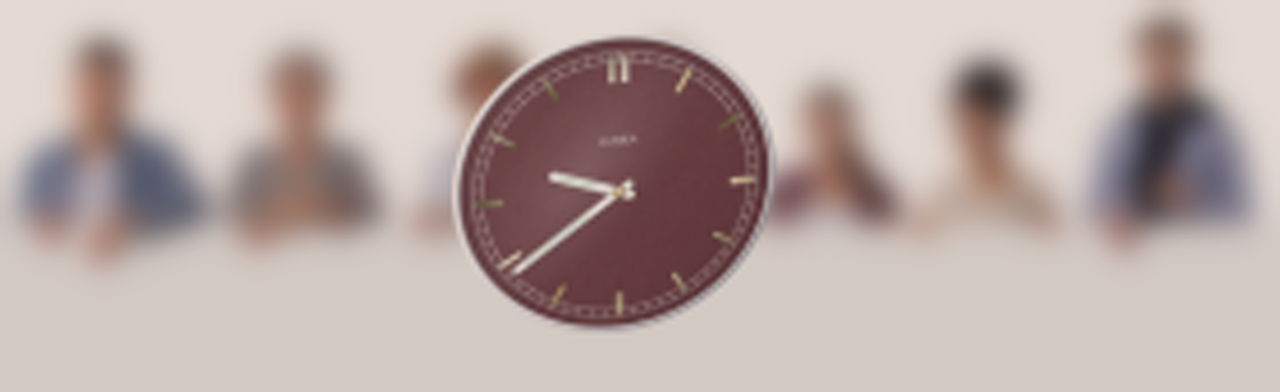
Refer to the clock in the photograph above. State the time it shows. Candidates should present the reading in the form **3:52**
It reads **9:39**
